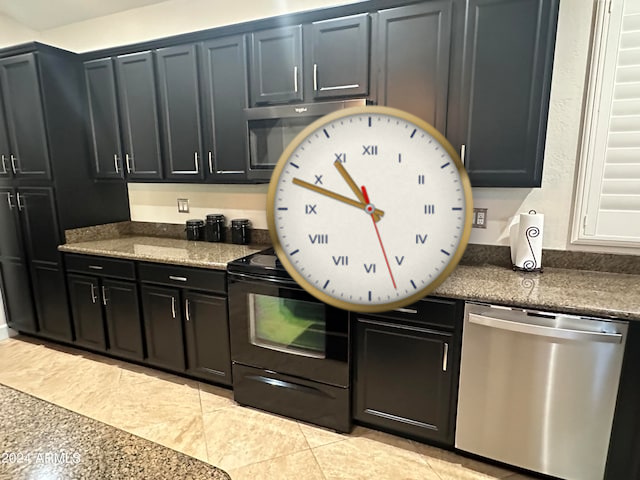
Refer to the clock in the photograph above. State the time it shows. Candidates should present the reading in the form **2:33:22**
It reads **10:48:27**
